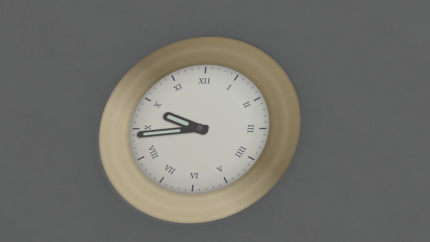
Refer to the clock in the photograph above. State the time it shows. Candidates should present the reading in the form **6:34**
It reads **9:44**
